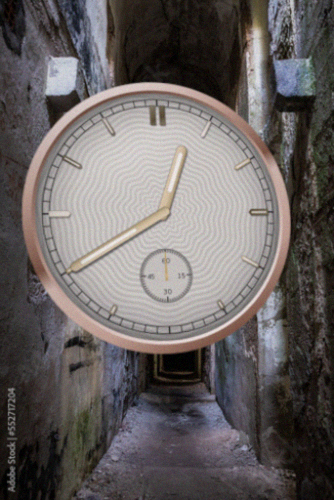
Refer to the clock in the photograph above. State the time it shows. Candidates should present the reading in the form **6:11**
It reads **12:40**
